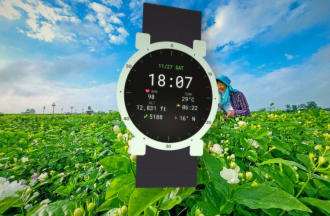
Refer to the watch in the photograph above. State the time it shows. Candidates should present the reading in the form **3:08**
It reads **18:07**
